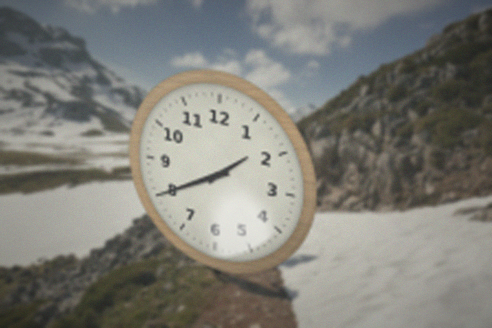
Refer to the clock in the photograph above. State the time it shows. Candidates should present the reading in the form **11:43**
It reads **1:40**
